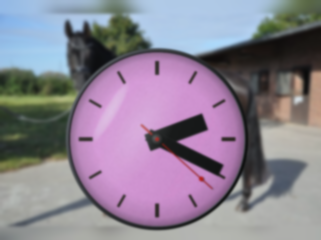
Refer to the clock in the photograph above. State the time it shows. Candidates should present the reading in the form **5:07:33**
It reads **2:19:22**
